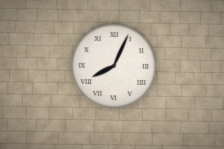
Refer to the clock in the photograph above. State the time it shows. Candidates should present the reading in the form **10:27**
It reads **8:04**
